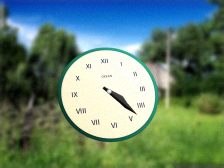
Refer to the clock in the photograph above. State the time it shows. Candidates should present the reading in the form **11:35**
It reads **4:23**
